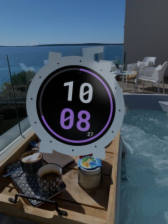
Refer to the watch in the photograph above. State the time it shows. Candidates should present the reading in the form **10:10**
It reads **10:08**
